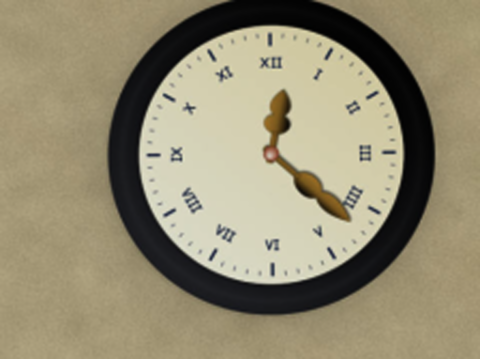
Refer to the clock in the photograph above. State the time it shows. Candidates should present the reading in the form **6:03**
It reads **12:22**
